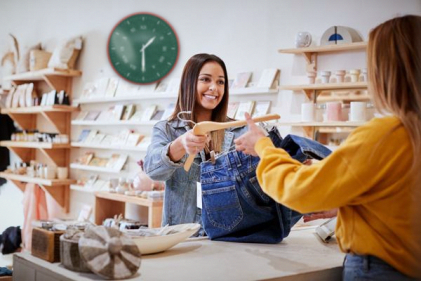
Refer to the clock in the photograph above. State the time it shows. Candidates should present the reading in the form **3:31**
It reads **1:30**
